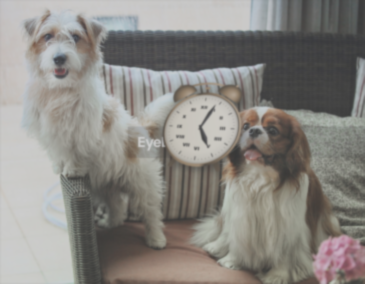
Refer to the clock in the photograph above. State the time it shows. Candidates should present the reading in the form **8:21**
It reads **5:04**
